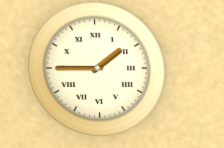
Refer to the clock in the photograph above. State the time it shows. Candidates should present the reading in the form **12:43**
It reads **1:45**
